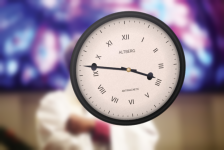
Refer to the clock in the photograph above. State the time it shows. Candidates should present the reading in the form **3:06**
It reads **3:47**
